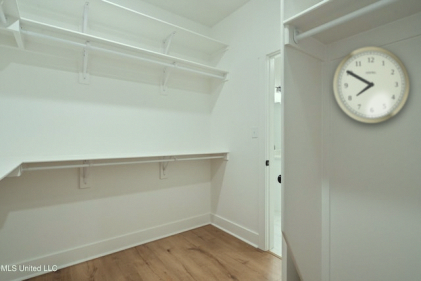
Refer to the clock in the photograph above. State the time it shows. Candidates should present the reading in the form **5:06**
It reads **7:50**
